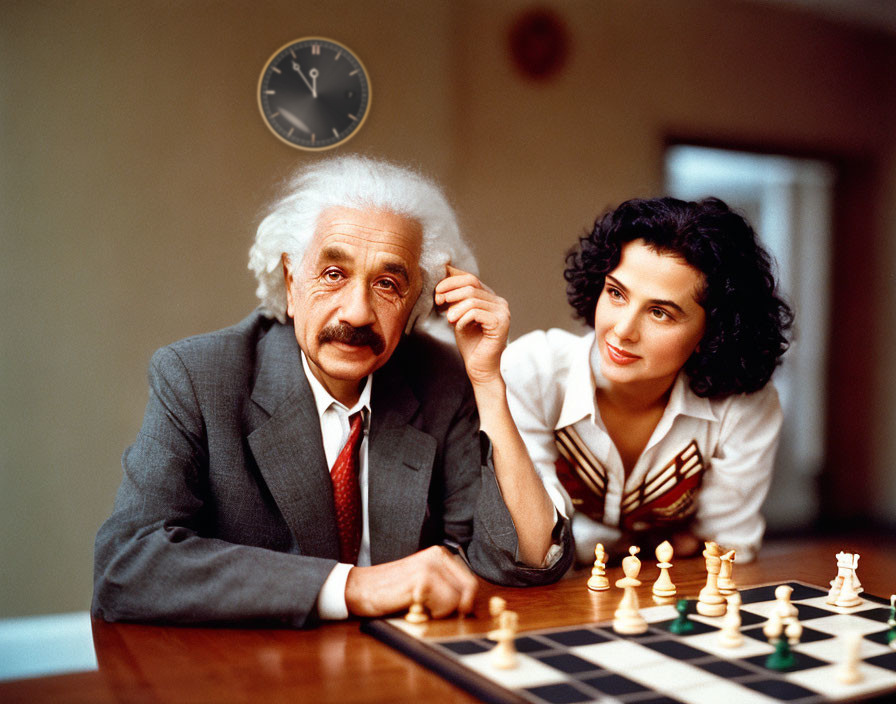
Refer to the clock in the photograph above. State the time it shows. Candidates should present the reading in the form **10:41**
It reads **11:54**
